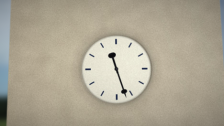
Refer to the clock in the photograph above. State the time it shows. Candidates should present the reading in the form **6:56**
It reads **11:27**
